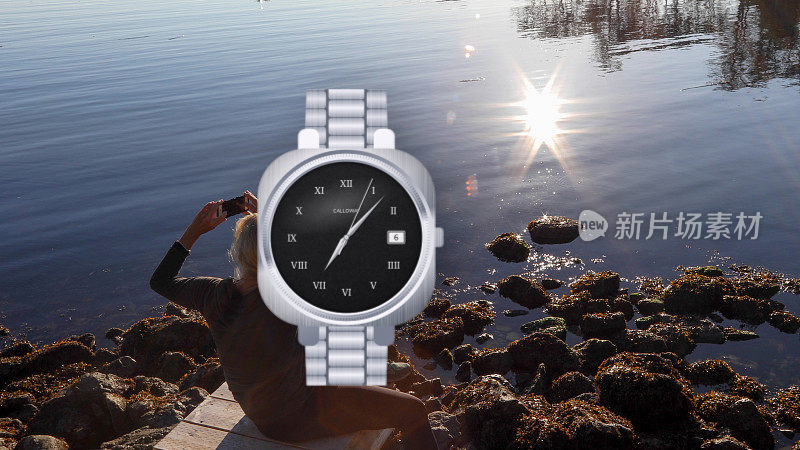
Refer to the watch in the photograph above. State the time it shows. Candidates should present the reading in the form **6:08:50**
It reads **7:07:04**
